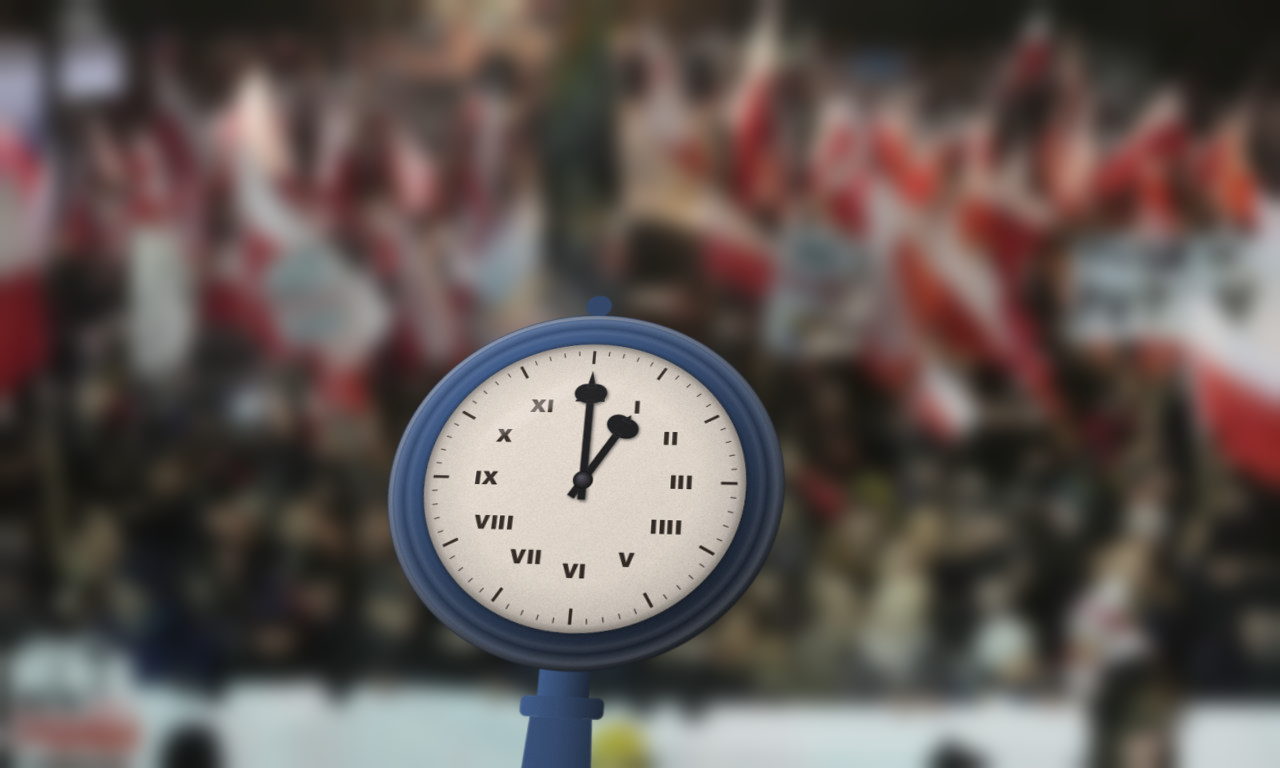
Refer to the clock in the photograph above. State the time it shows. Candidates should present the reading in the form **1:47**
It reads **1:00**
